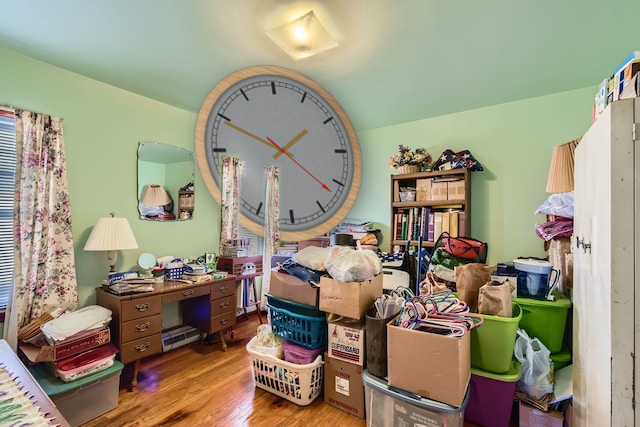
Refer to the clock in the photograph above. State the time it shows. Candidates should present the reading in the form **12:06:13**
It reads **1:49:22**
